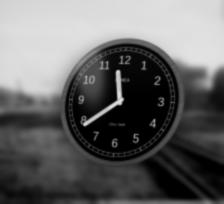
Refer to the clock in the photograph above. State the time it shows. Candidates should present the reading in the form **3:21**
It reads **11:39**
